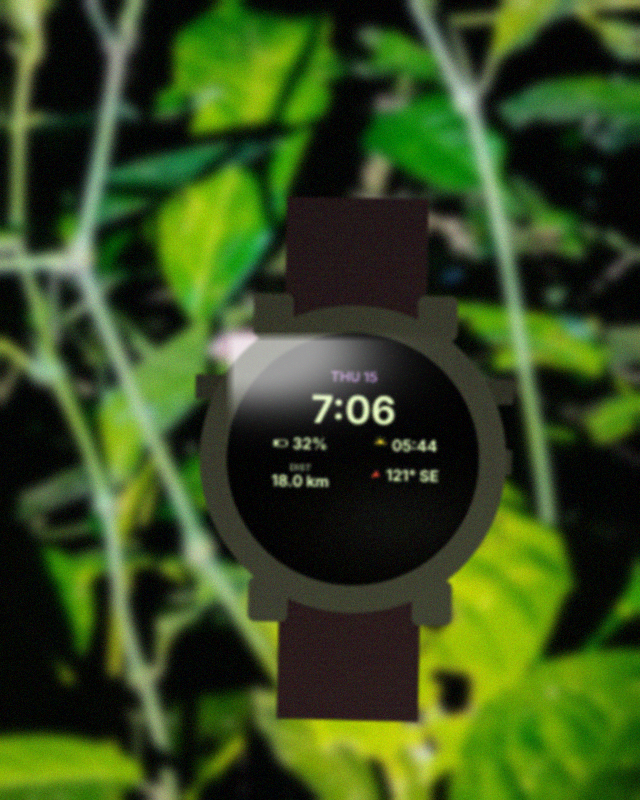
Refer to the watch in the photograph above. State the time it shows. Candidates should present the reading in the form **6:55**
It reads **7:06**
